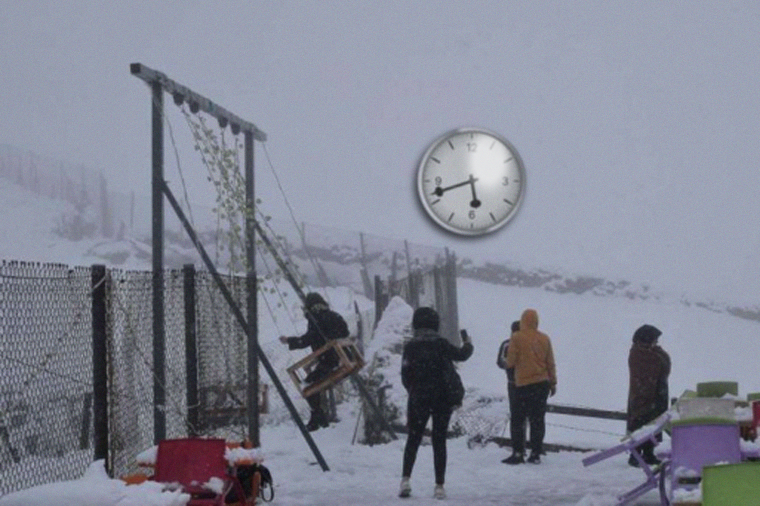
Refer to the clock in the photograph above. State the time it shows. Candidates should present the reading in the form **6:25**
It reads **5:42**
